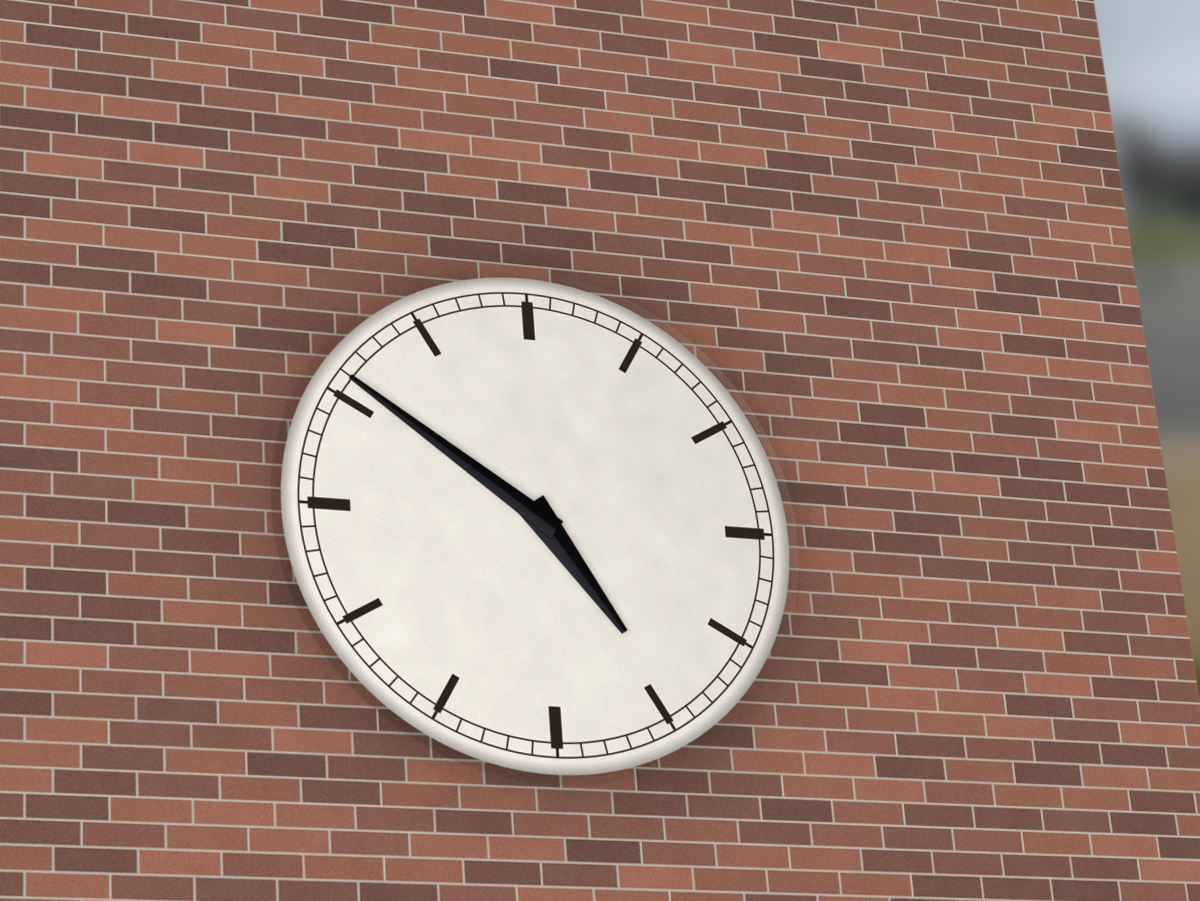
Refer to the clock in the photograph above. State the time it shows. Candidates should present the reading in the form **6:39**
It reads **4:51**
